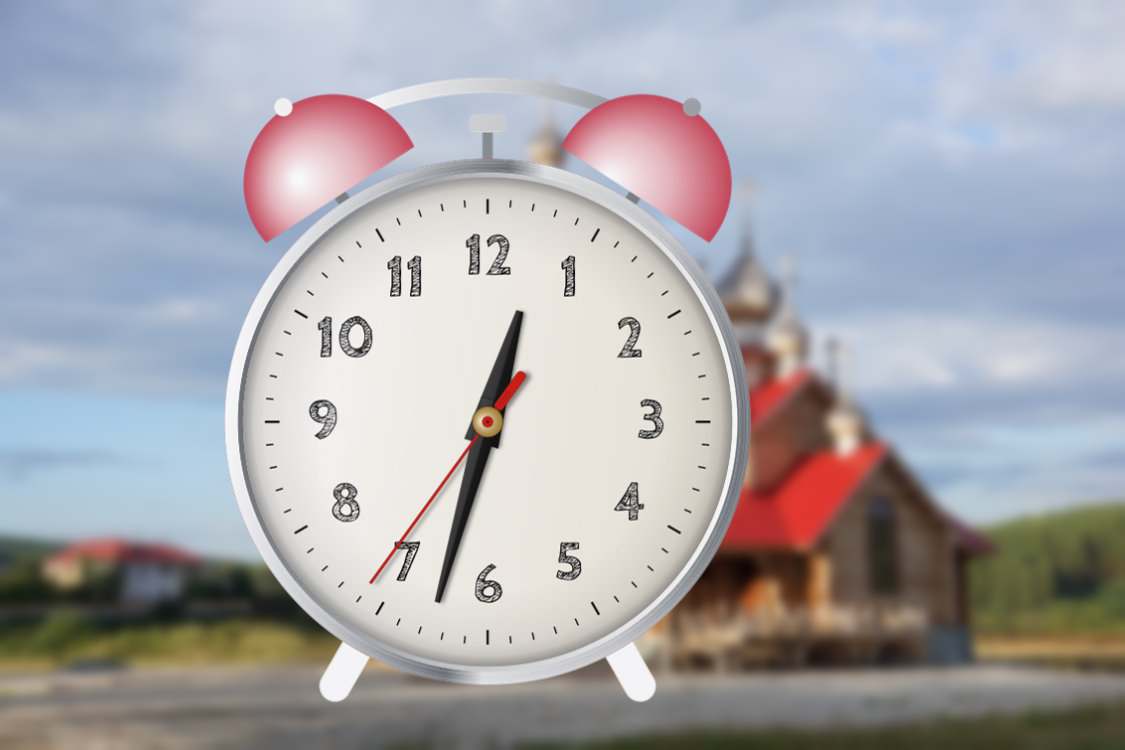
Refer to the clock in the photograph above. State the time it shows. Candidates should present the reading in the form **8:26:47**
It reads **12:32:36**
